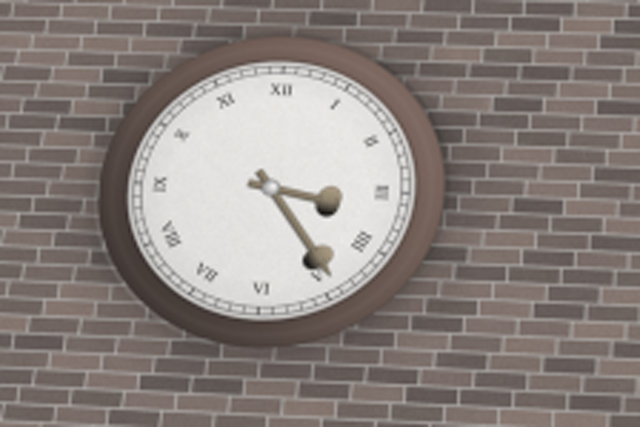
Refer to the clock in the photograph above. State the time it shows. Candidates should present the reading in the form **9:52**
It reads **3:24**
